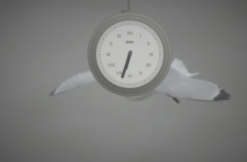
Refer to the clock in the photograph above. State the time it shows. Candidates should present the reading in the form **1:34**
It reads **6:33**
